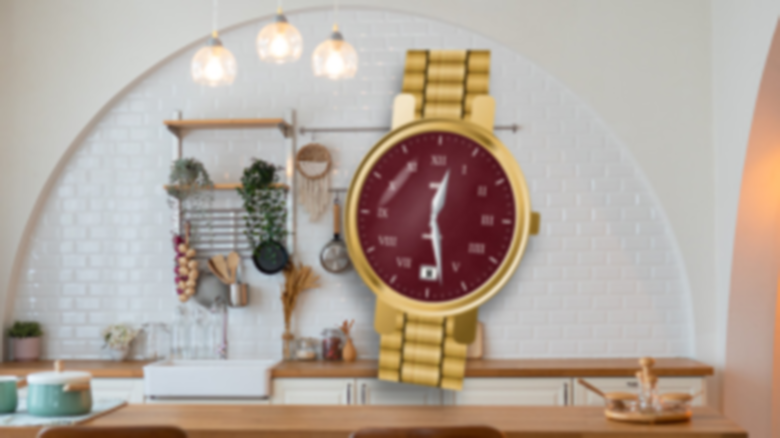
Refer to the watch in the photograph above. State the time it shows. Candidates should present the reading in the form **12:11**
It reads **12:28**
